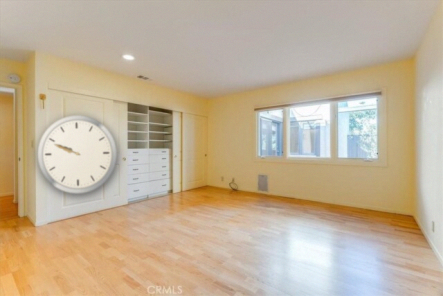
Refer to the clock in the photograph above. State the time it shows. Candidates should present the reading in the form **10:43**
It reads **9:49**
